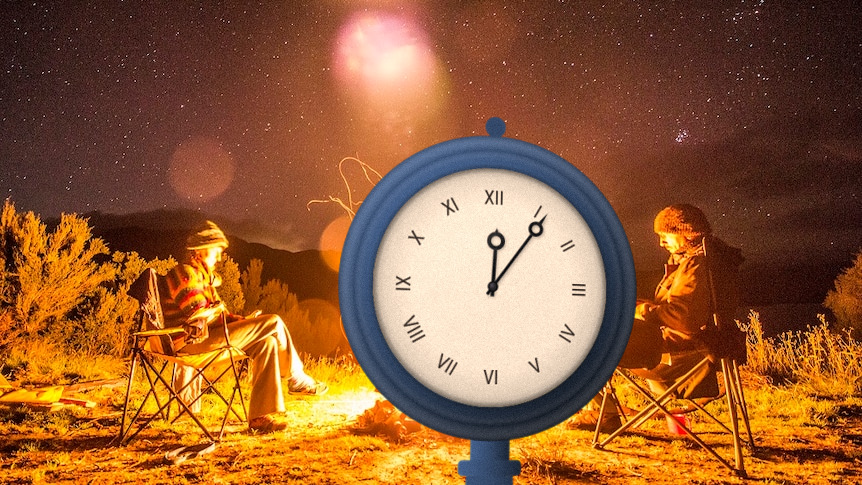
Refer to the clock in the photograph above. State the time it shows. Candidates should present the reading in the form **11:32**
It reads **12:06**
